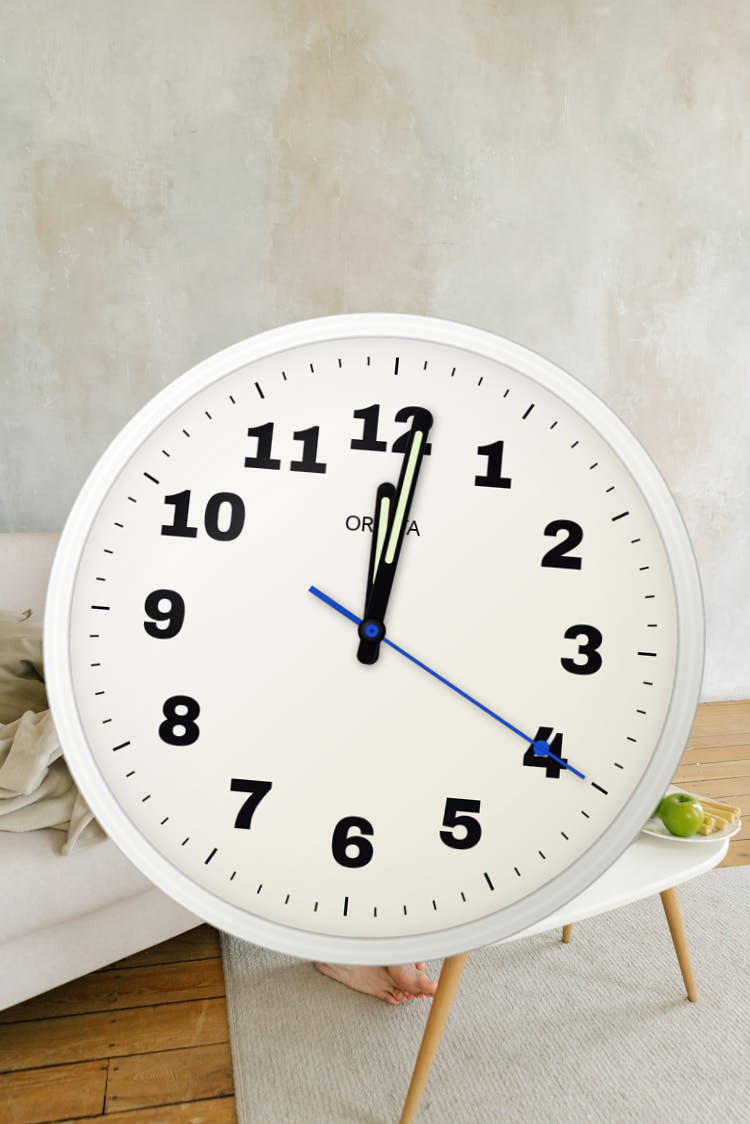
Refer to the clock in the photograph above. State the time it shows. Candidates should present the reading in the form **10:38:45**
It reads **12:01:20**
